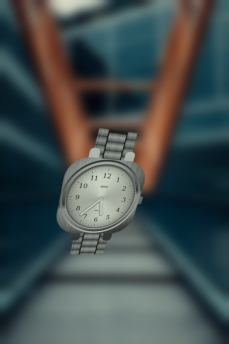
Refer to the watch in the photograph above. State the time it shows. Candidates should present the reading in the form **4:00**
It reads **5:37**
